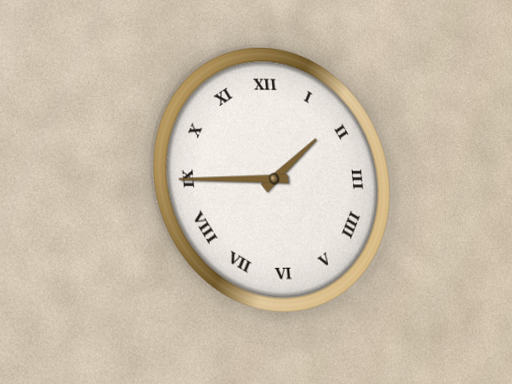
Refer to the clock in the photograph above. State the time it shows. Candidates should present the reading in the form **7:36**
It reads **1:45**
